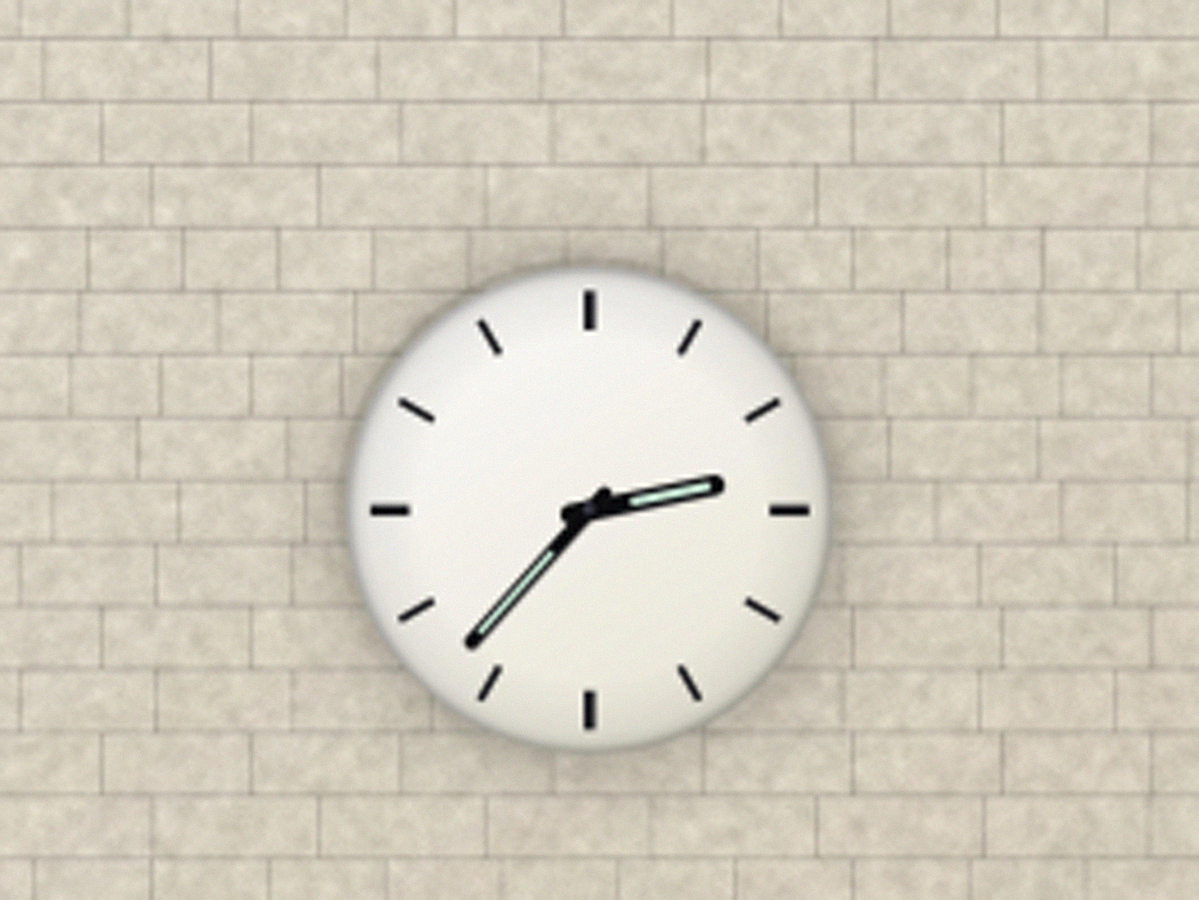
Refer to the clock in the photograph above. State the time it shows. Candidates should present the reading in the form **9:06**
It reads **2:37**
